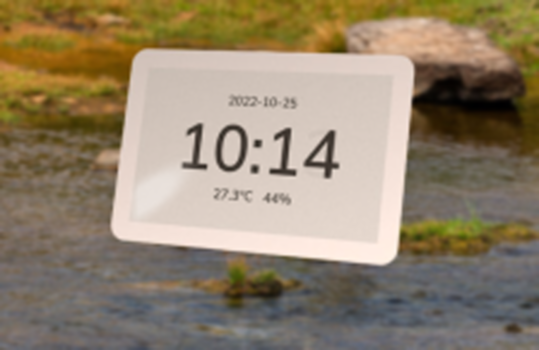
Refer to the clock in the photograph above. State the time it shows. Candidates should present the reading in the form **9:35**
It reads **10:14**
